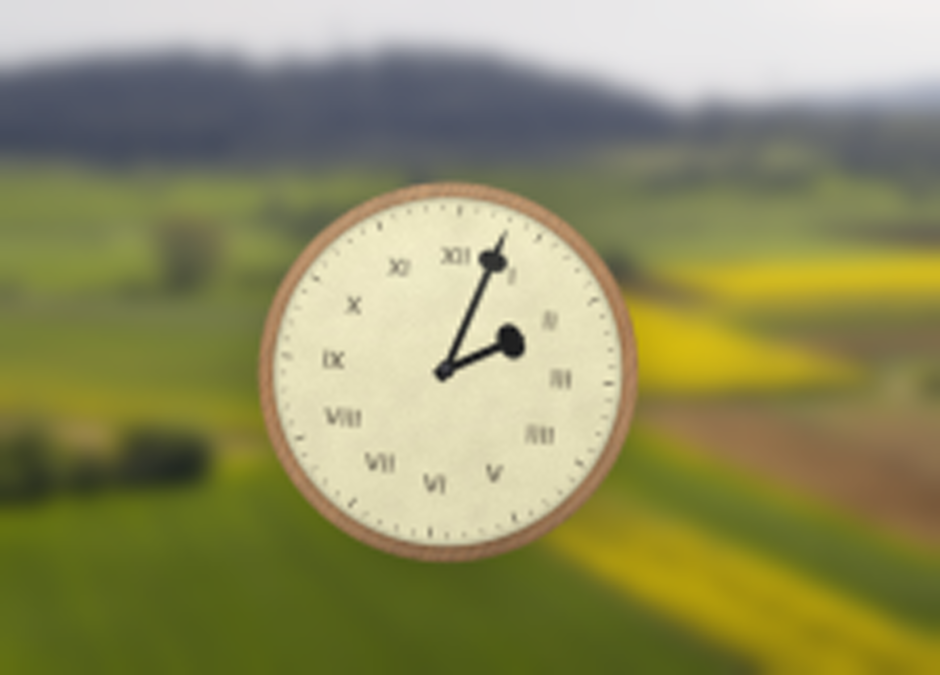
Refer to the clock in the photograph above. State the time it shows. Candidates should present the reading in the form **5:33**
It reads **2:03**
